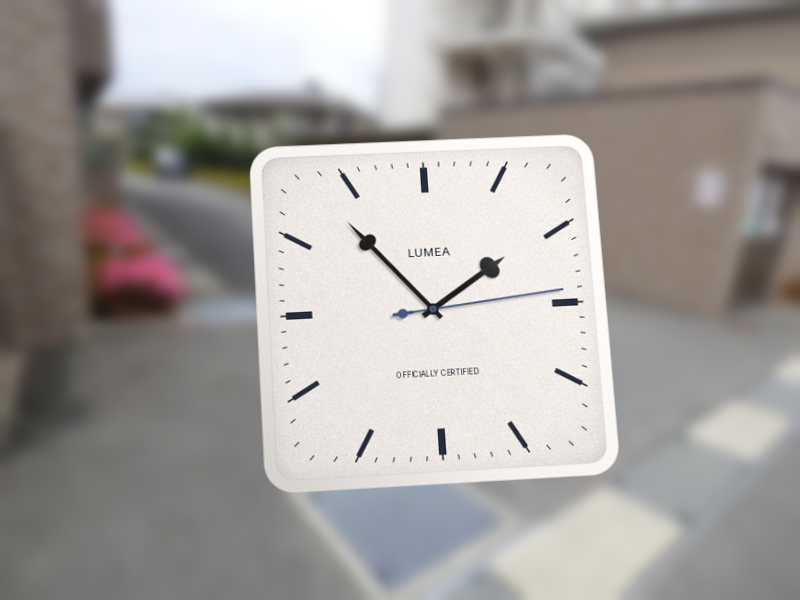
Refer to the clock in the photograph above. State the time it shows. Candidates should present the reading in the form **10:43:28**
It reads **1:53:14**
